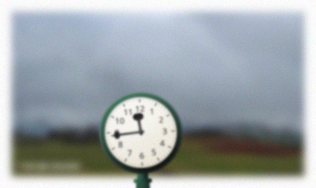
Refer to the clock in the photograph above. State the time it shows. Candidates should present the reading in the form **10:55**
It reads **11:44**
